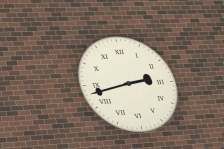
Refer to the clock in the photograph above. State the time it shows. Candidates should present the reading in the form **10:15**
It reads **2:43**
